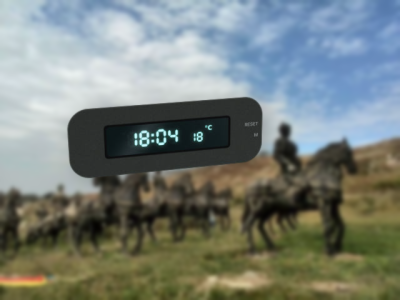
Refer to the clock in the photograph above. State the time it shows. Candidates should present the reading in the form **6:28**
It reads **18:04**
